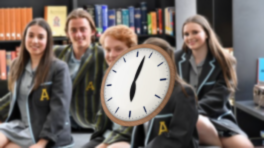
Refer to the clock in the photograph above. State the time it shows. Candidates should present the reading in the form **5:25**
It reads **6:03**
